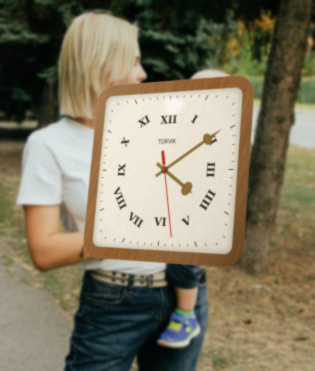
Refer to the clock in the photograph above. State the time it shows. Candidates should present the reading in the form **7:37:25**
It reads **4:09:28**
